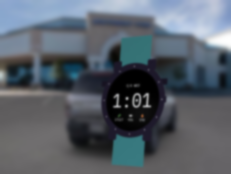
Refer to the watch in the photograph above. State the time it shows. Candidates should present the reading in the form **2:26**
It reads **1:01**
